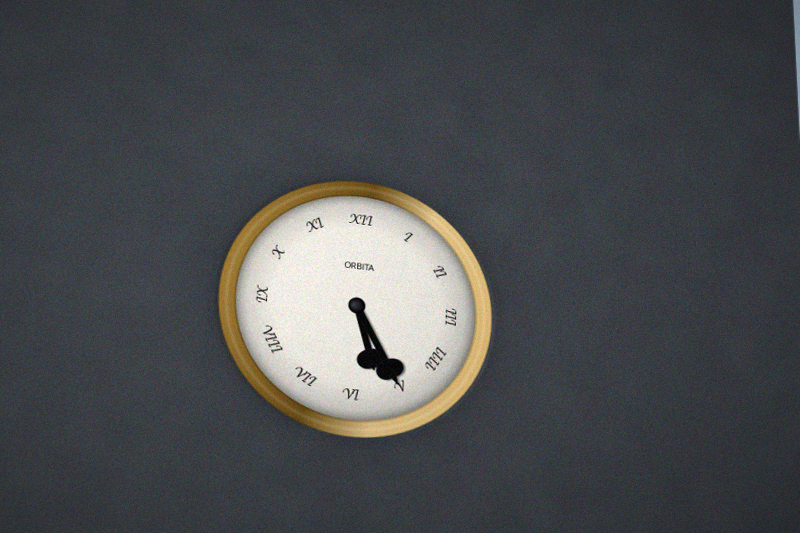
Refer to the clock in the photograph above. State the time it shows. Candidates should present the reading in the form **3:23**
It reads **5:25**
